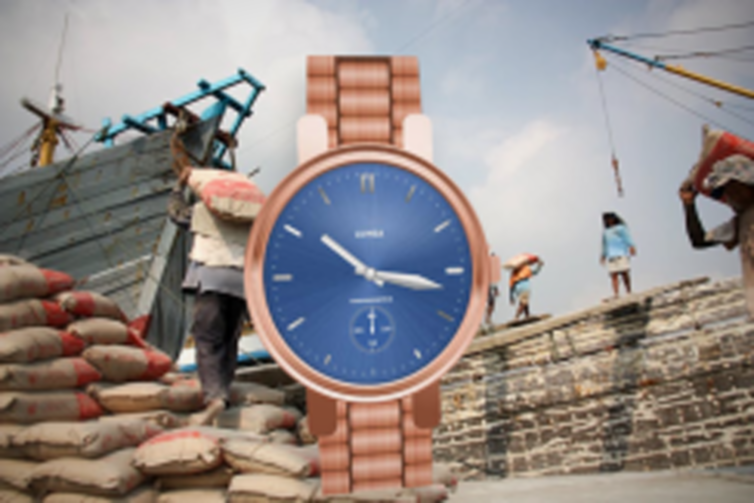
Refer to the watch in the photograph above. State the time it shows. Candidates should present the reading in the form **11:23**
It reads **10:17**
